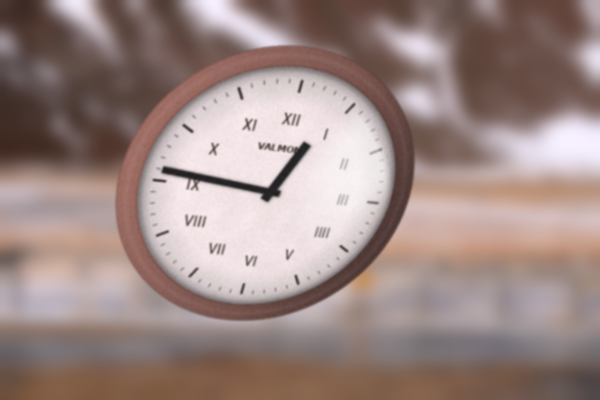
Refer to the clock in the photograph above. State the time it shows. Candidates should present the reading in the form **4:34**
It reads **12:46**
